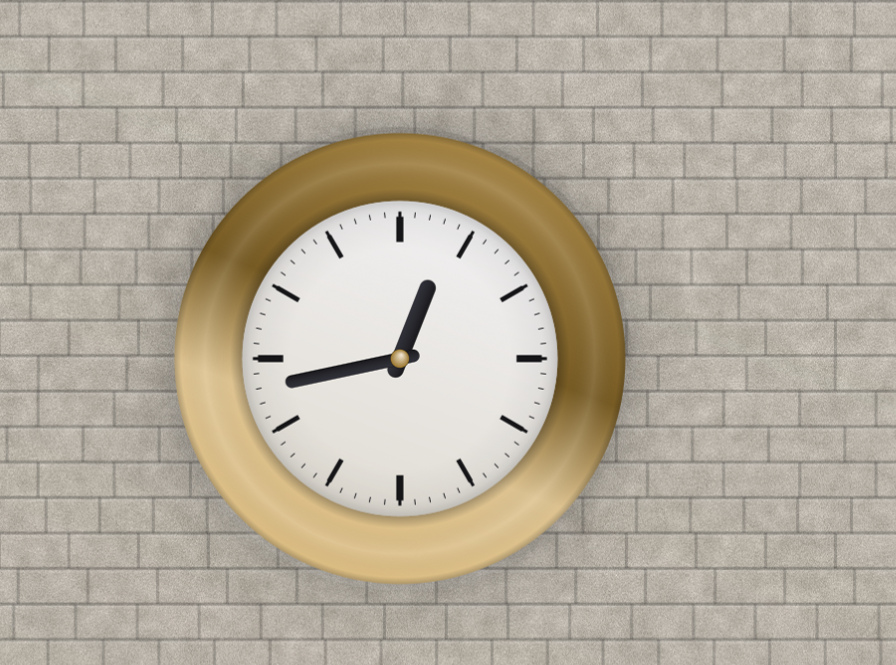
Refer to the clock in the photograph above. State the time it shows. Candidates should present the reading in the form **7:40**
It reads **12:43**
